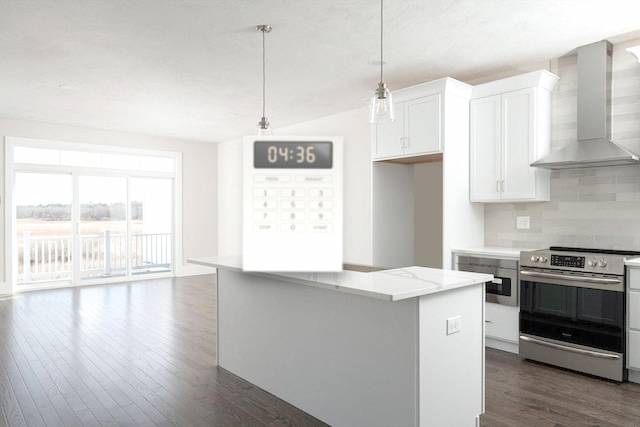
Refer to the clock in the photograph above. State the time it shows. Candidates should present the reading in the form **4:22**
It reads **4:36**
